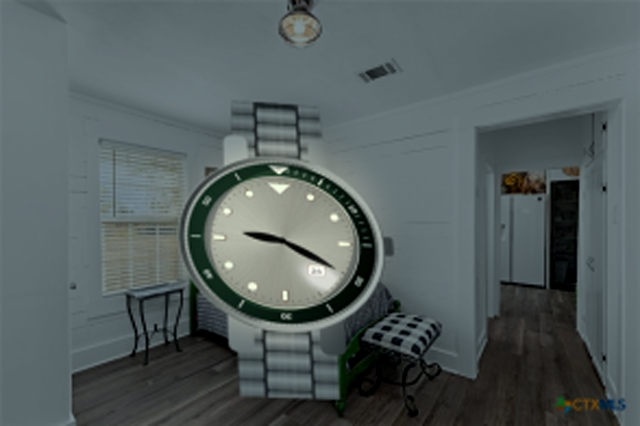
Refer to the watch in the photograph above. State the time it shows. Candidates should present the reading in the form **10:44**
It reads **9:20**
